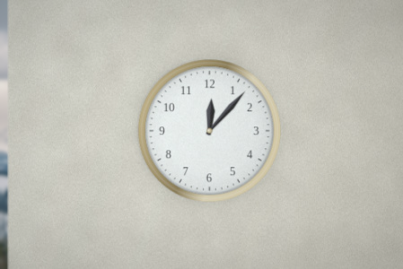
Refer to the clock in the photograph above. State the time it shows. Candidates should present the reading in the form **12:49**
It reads **12:07**
